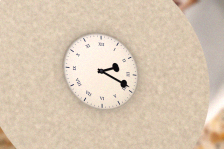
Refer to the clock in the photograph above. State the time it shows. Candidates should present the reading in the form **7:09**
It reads **2:19**
